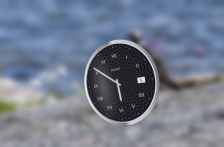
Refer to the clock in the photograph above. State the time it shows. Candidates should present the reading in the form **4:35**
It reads **5:51**
